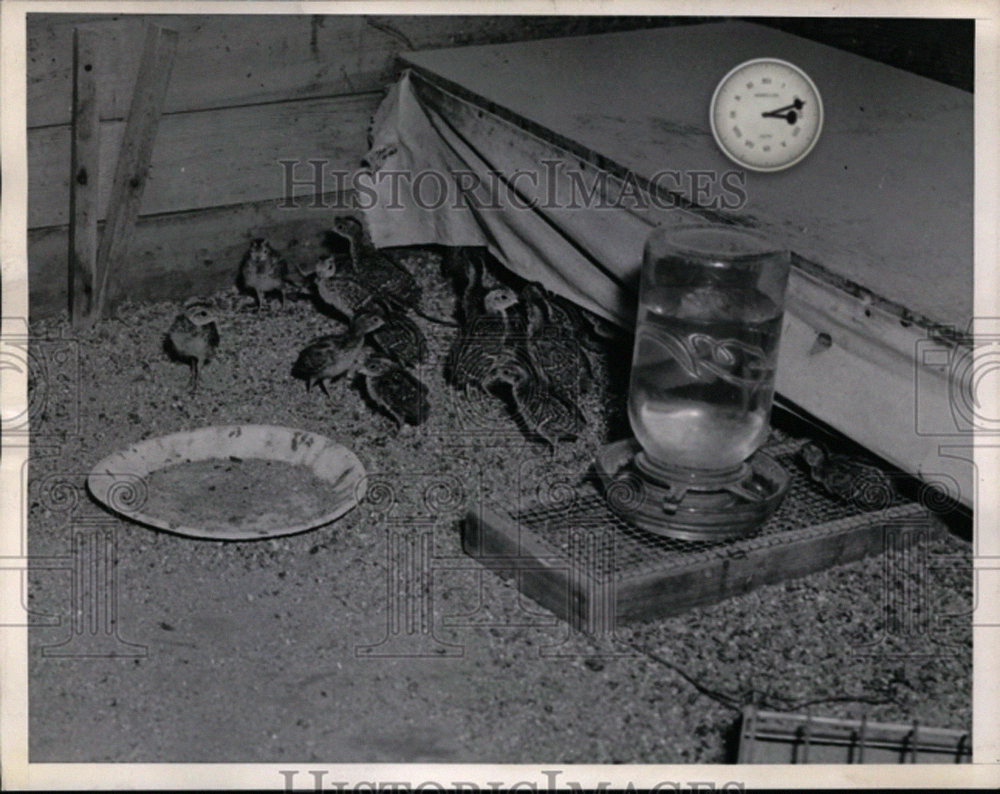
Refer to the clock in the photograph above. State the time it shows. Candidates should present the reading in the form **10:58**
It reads **3:12**
